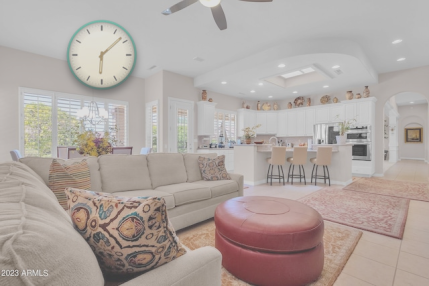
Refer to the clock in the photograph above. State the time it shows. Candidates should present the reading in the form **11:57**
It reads **6:08**
